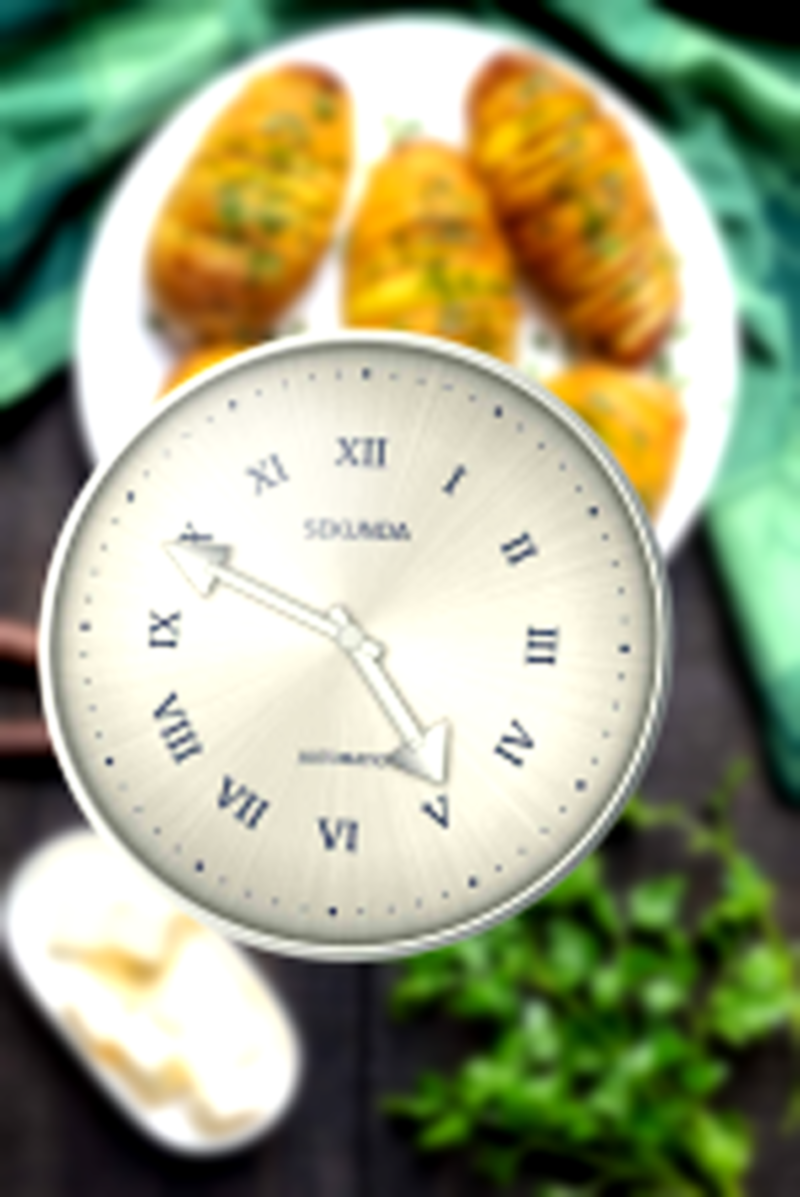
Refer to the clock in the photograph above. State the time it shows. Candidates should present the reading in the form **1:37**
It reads **4:49**
